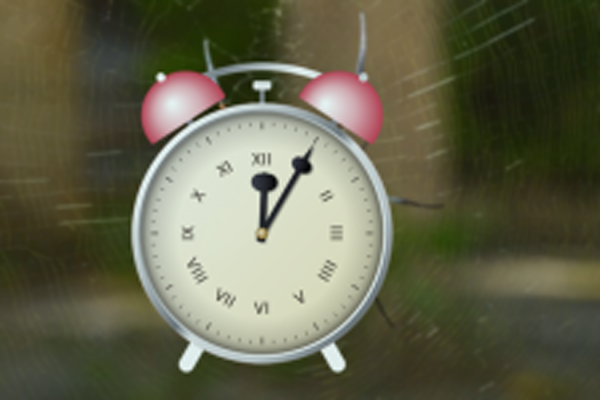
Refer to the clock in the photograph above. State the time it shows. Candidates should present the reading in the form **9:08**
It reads **12:05**
